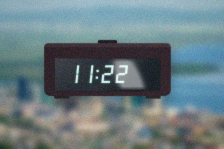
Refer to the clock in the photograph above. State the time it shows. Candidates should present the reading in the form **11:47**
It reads **11:22**
